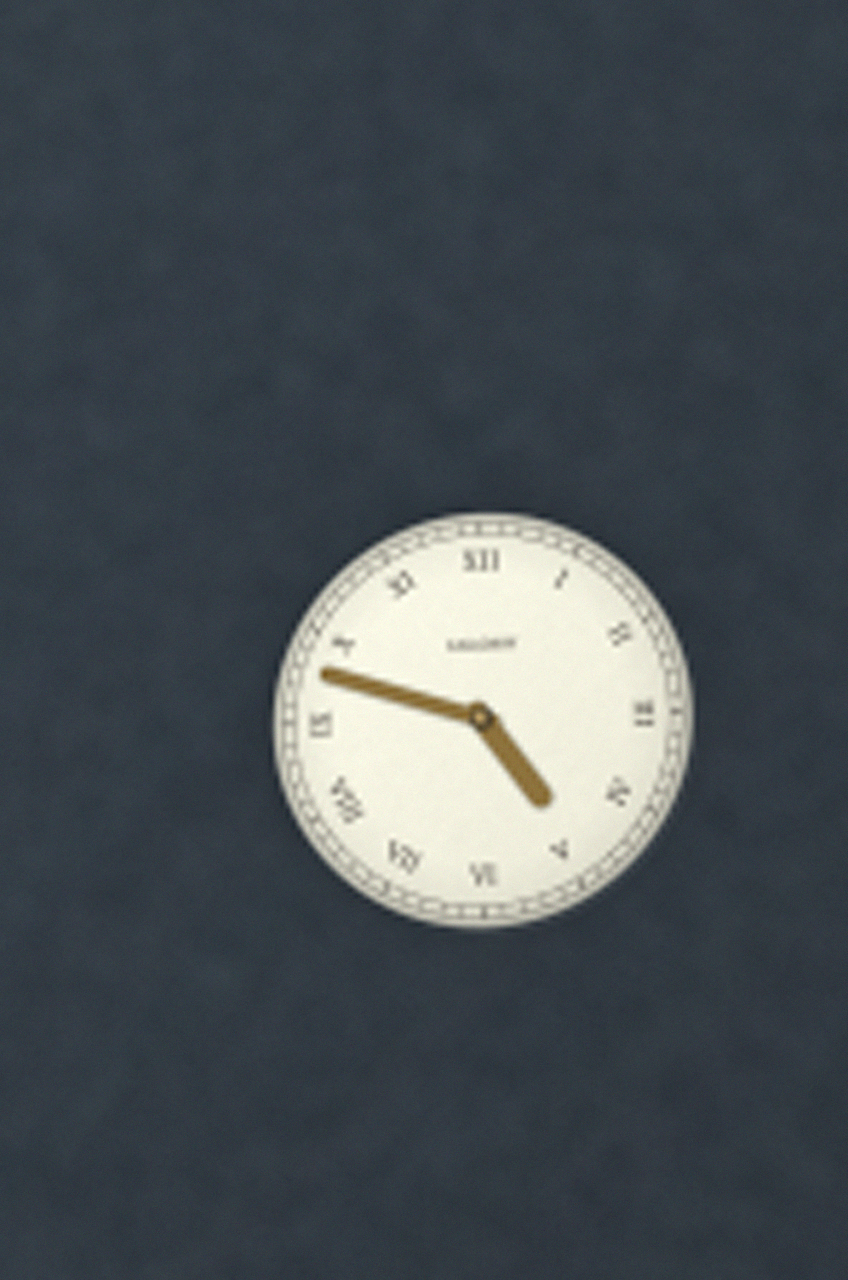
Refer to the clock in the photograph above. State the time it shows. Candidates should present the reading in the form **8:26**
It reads **4:48**
